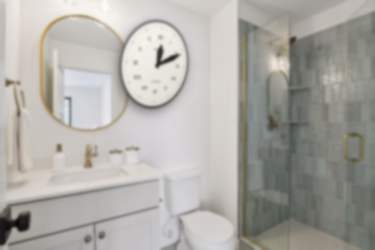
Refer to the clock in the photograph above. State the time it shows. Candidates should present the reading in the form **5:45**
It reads **12:11**
